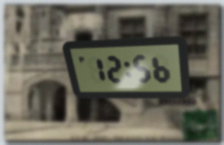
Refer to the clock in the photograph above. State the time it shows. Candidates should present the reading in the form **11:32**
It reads **12:56**
